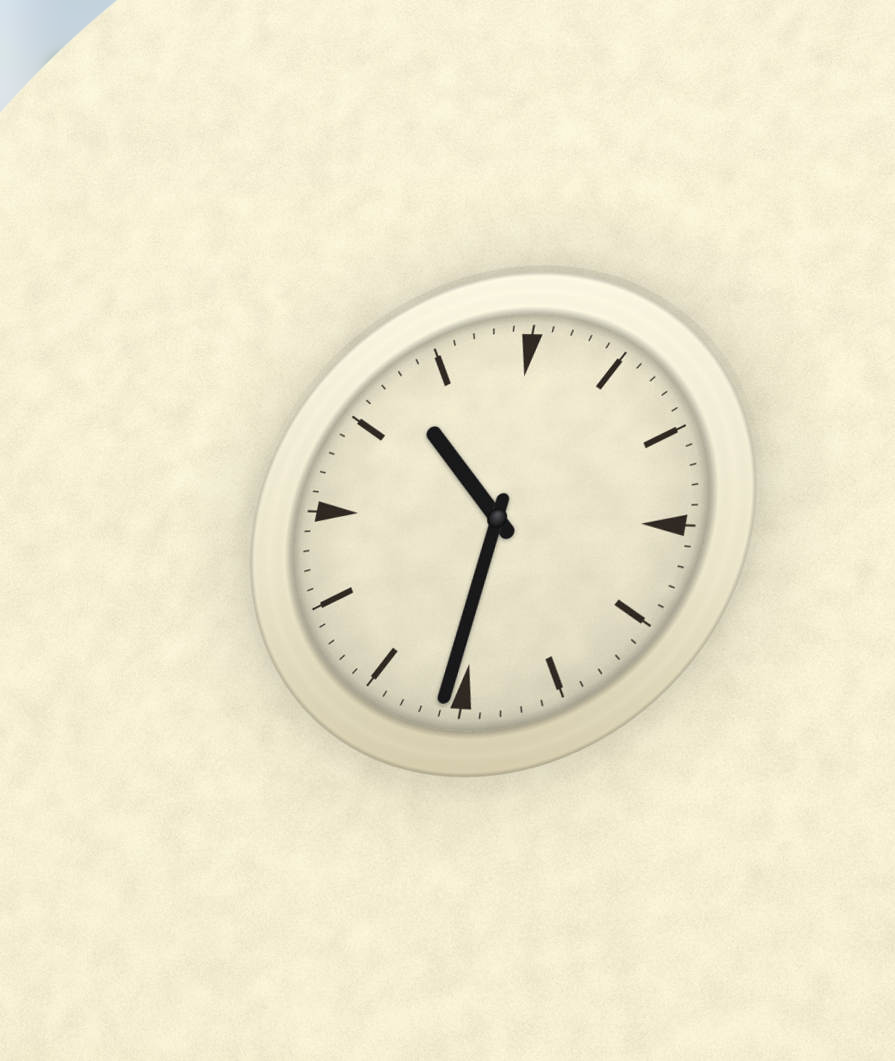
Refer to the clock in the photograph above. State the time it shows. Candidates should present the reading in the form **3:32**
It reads **10:31**
